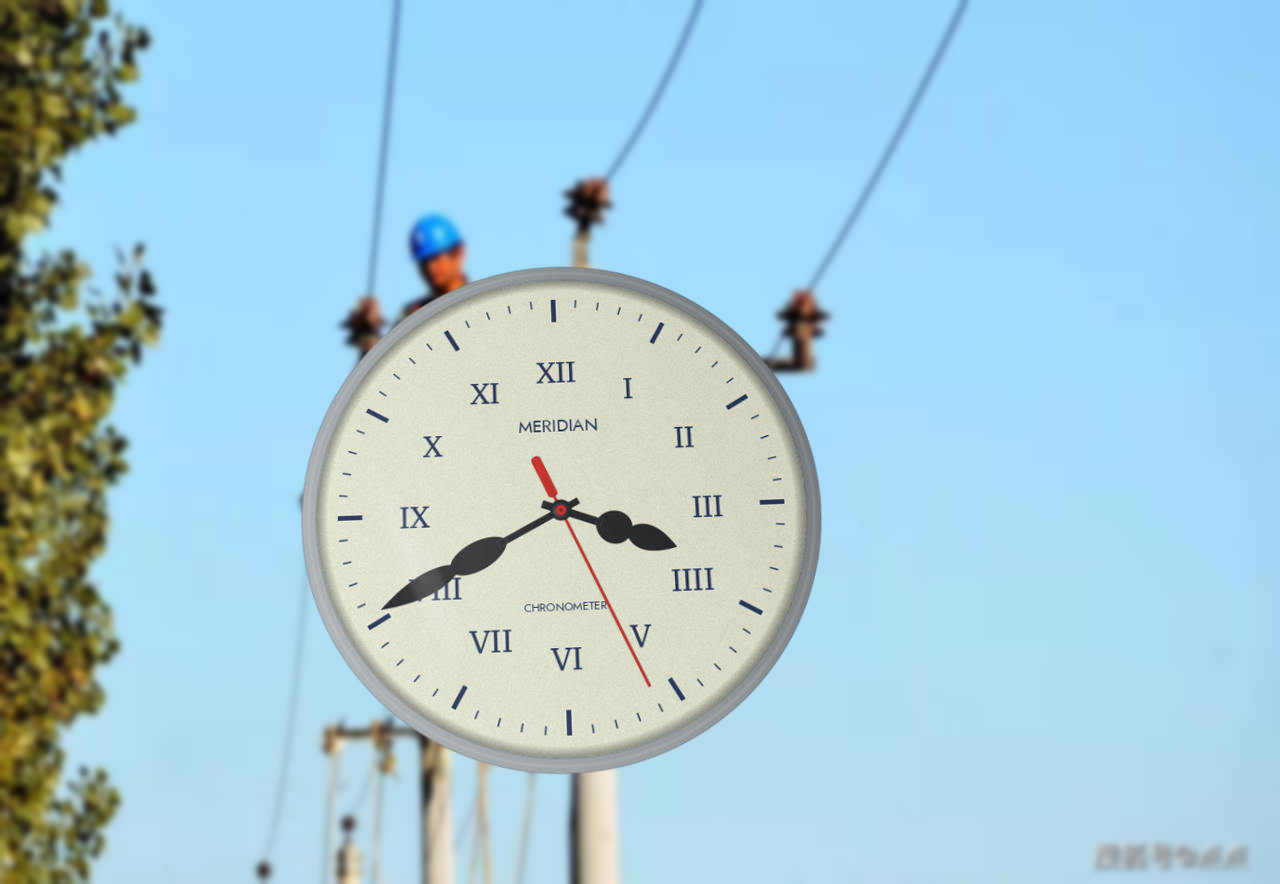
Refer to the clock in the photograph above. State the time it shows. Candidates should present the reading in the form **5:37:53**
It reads **3:40:26**
